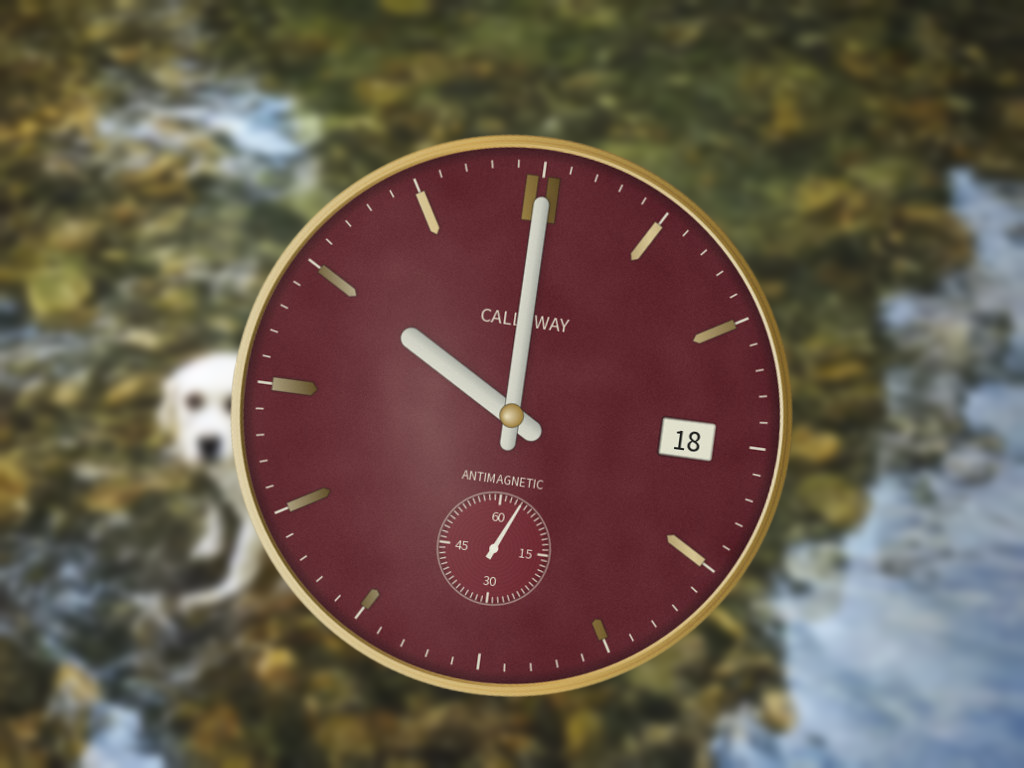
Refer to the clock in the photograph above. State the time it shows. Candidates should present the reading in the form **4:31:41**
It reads **10:00:04**
